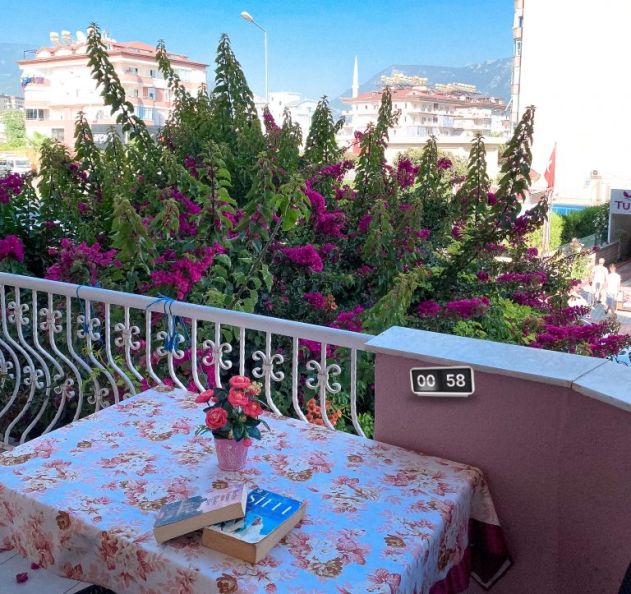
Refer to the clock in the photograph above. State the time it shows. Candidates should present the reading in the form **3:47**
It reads **0:58**
